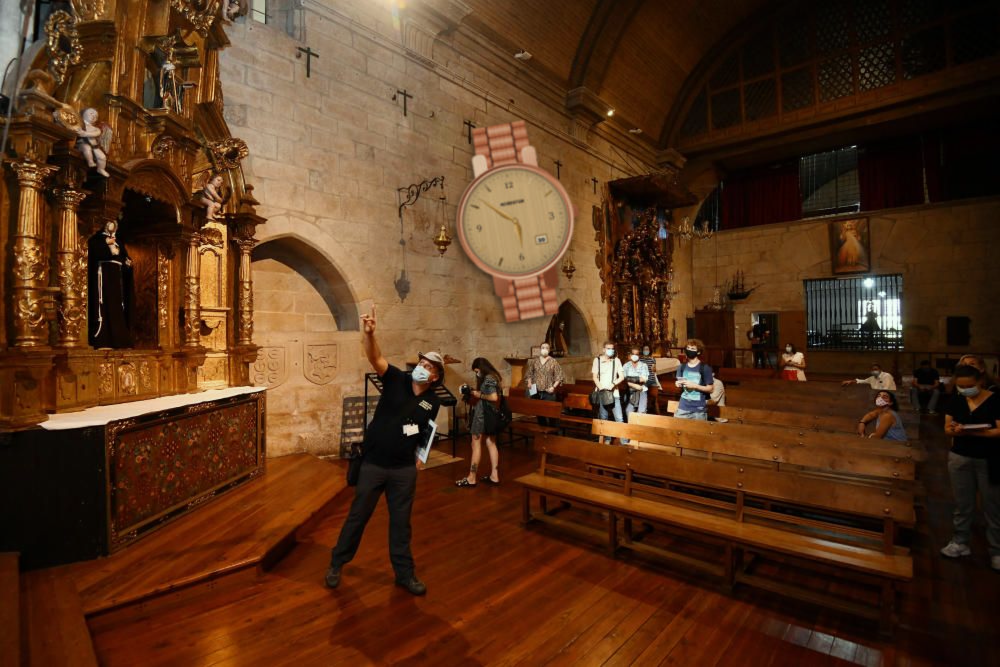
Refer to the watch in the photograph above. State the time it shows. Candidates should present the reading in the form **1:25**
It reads **5:52**
